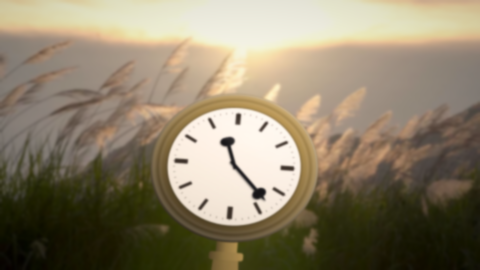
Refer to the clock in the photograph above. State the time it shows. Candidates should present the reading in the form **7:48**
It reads **11:23**
